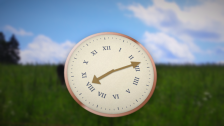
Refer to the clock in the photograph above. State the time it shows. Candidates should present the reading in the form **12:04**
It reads **8:13**
